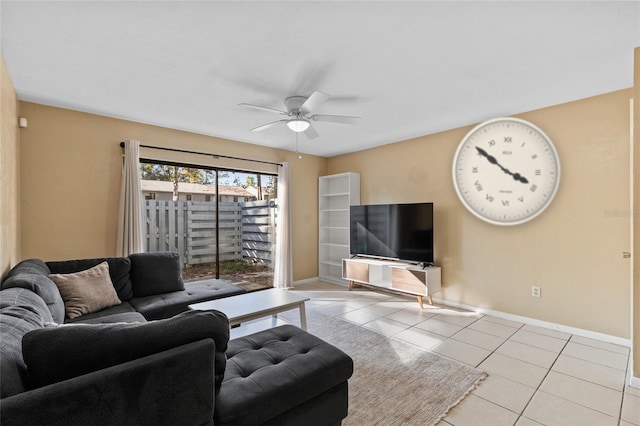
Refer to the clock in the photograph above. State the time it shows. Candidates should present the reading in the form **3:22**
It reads **3:51**
